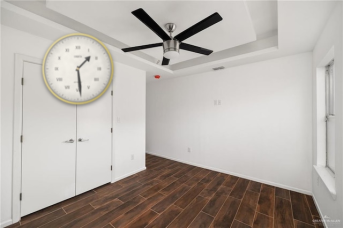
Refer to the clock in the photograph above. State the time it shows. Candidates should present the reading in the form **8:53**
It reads **1:29**
